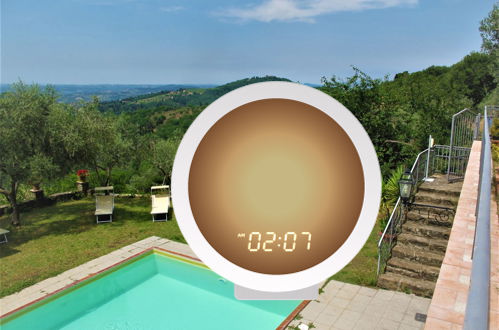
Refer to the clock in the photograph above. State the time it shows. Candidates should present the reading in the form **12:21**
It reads **2:07**
